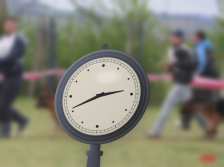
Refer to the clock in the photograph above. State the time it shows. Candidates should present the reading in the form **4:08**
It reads **2:41**
